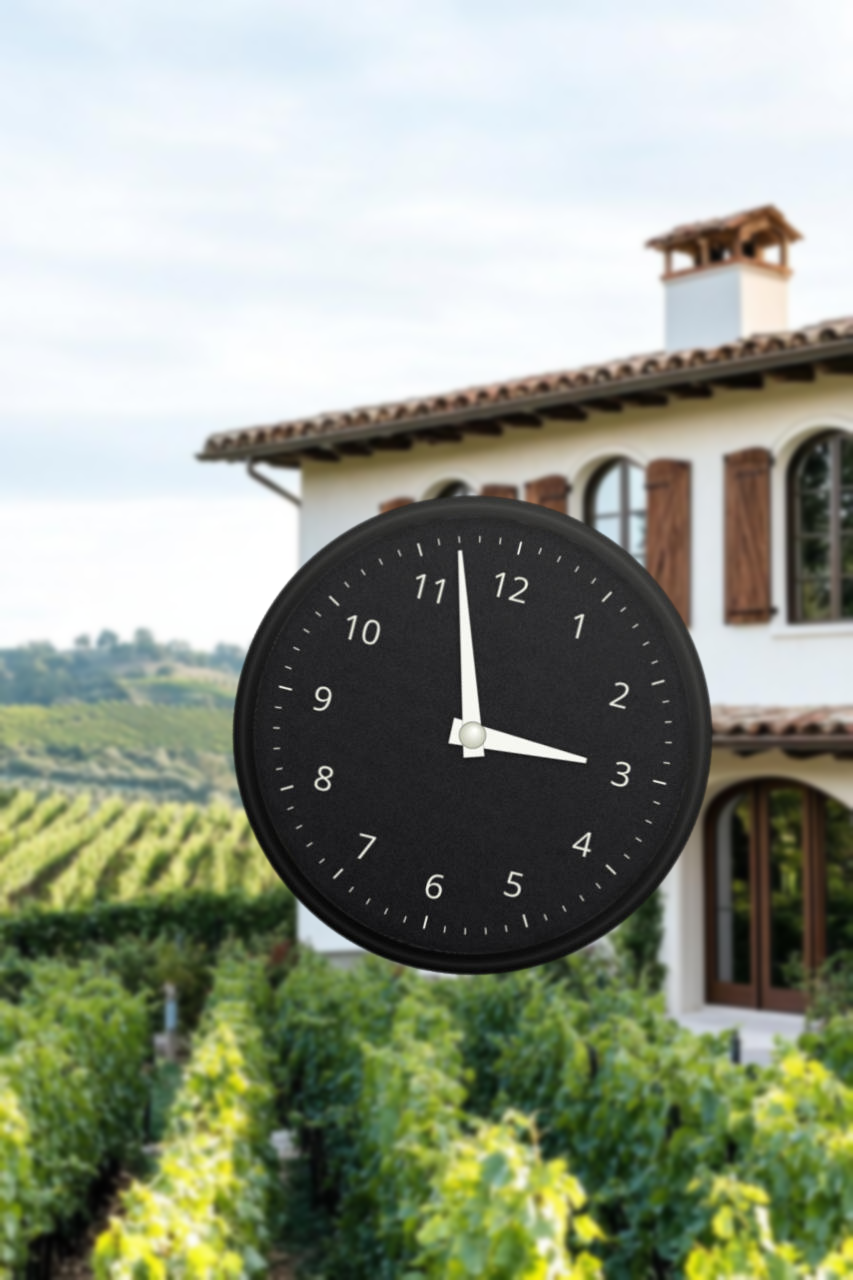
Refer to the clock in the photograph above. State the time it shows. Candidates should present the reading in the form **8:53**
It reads **2:57**
